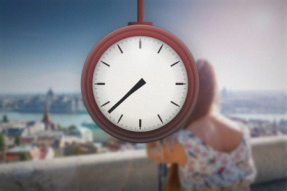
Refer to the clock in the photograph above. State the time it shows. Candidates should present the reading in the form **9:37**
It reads **7:38**
